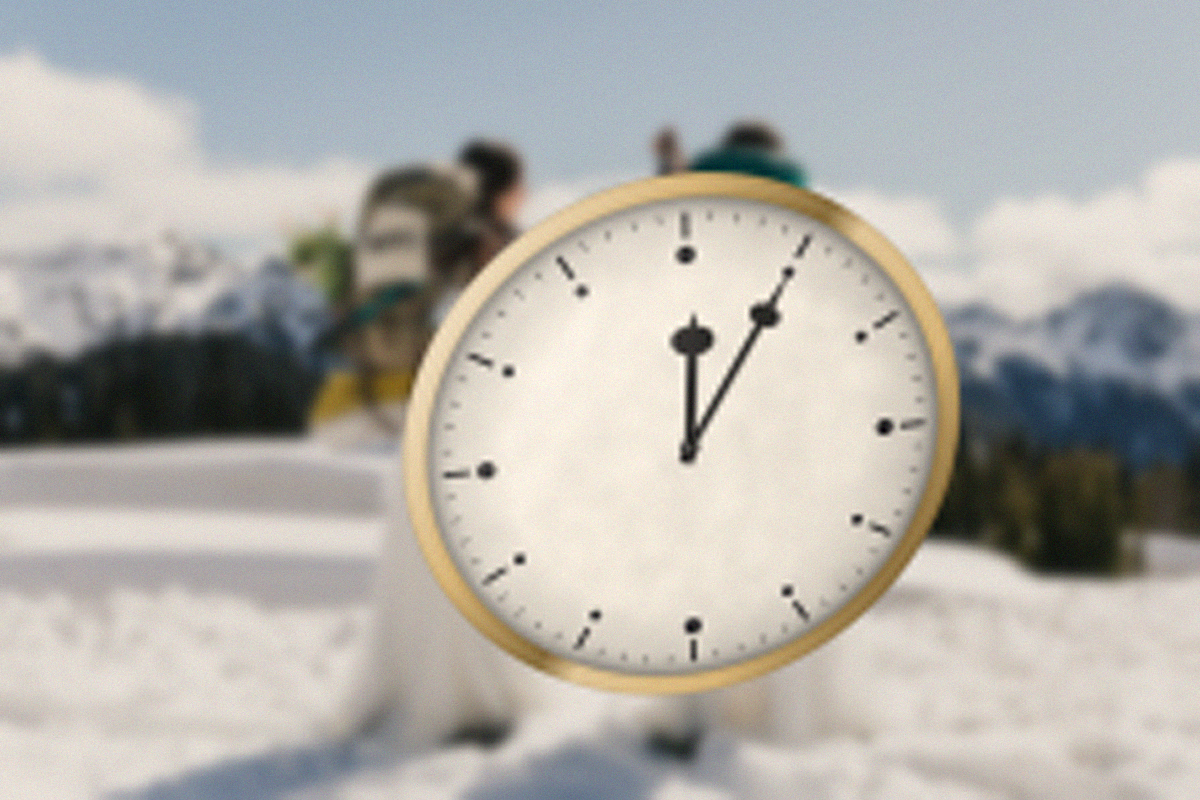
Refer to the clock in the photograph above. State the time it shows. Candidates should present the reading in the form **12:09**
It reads **12:05**
